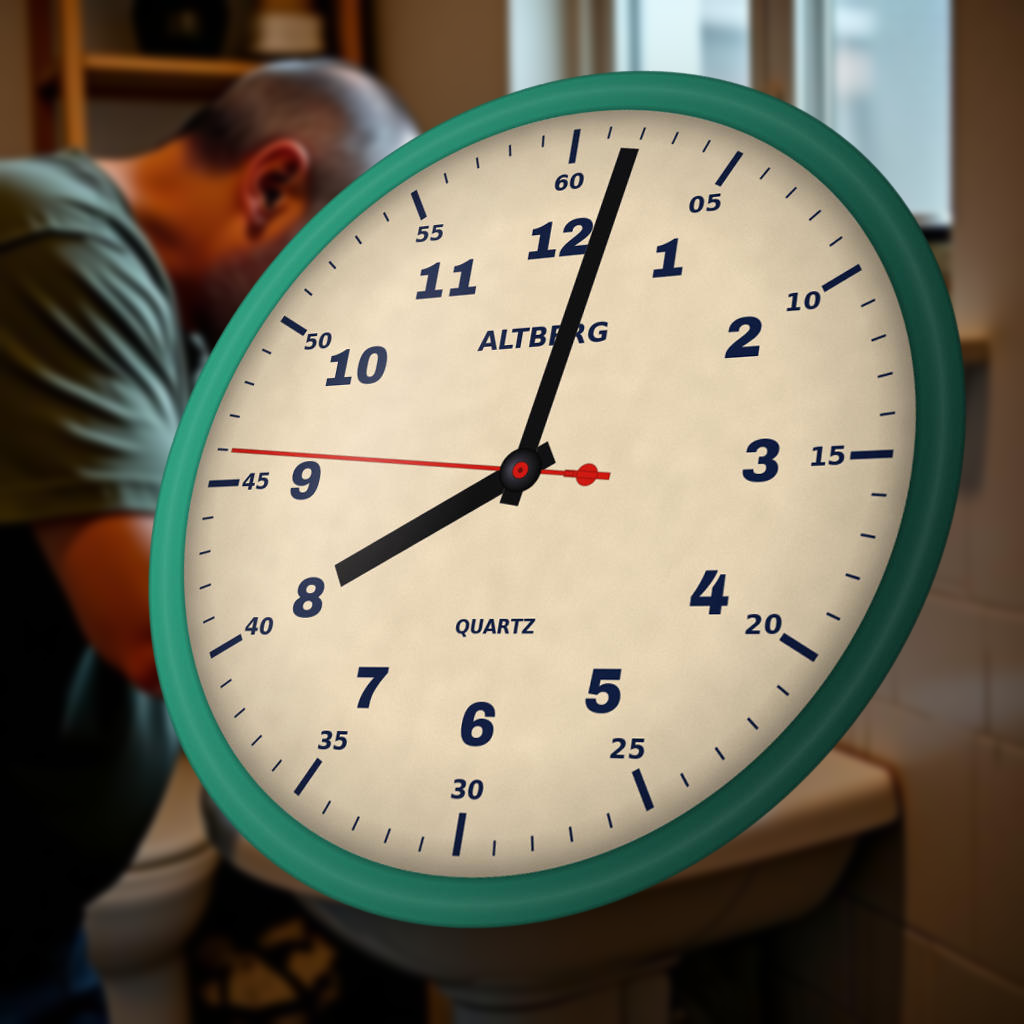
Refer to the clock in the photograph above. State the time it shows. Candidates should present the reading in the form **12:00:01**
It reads **8:01:46**
